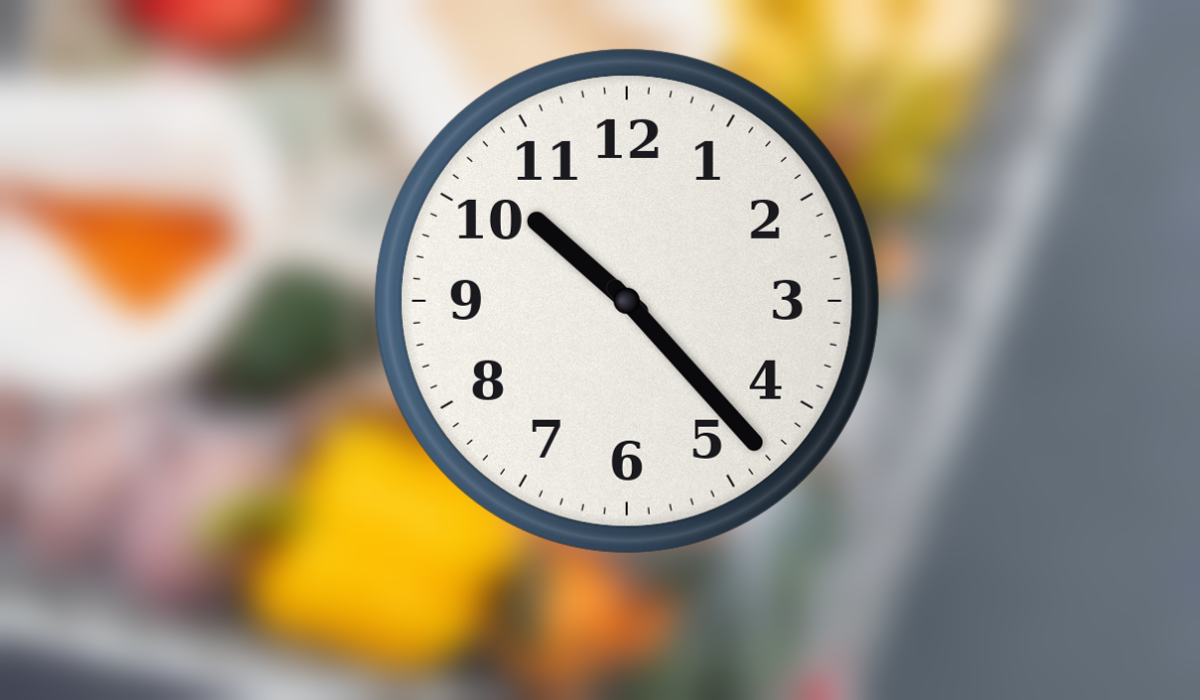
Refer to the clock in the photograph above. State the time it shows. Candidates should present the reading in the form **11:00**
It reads **10:23**
